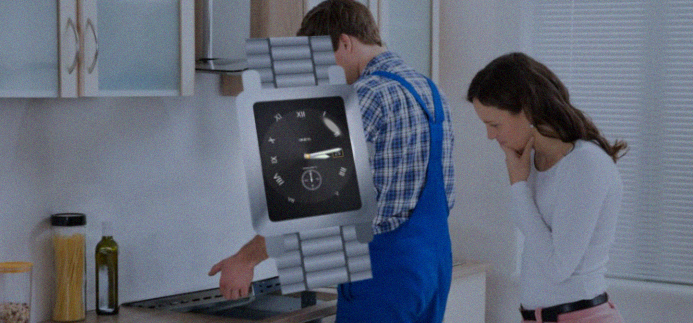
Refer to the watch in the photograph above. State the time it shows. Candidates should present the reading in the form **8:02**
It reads **3:14**
